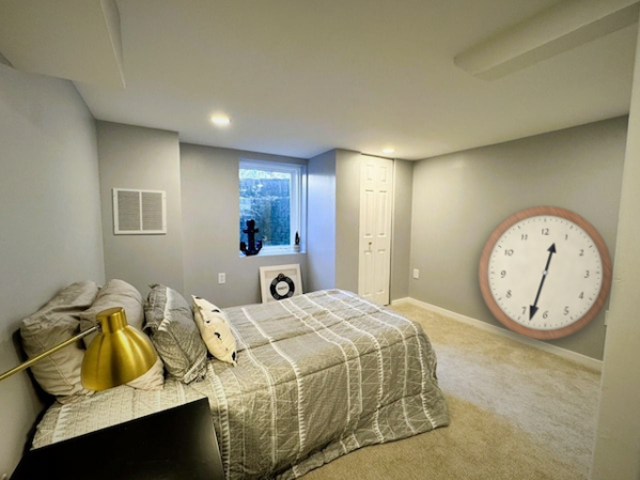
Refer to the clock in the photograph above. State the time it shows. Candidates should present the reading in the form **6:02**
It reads **12:33**
